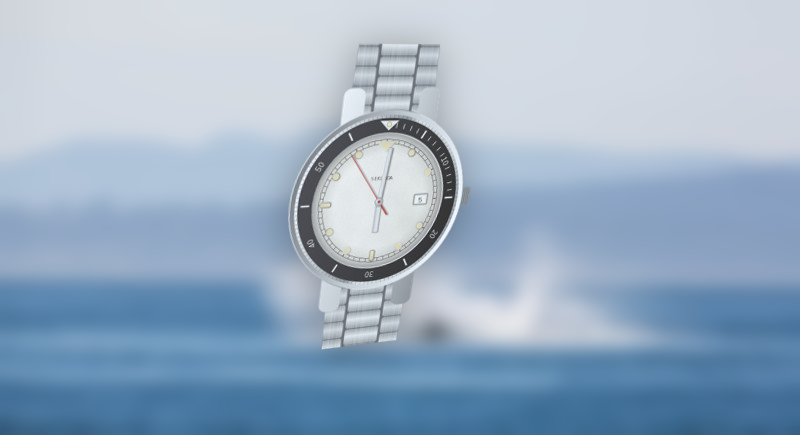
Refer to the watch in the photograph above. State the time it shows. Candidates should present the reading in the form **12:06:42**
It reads **6:00:54**
